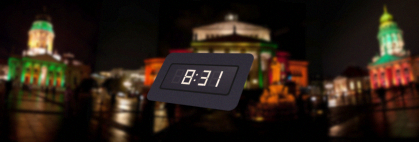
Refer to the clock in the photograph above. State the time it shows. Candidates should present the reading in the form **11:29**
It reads **8:31**
